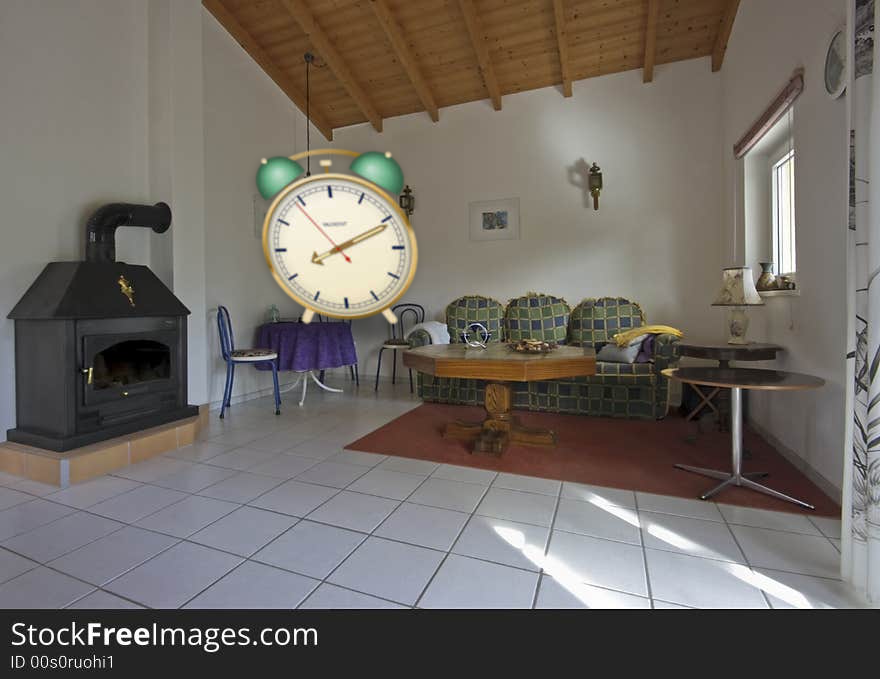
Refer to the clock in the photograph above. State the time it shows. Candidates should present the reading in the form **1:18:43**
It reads **8:10:54**
